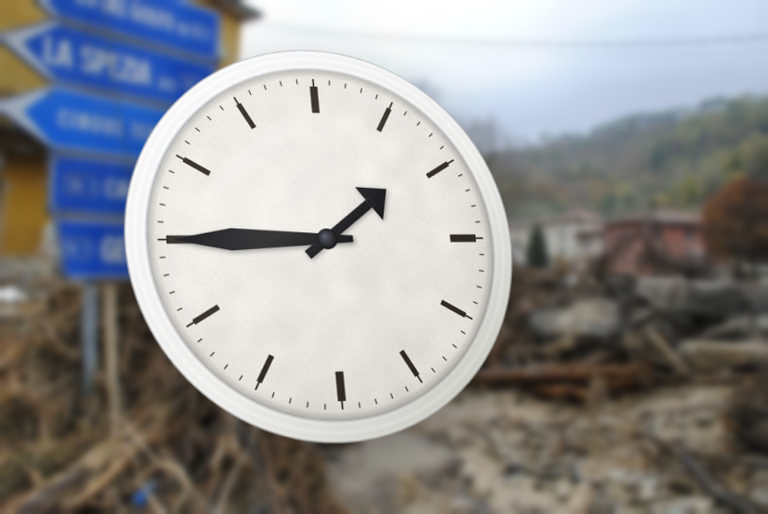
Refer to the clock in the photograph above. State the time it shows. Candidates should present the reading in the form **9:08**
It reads **1:45**
